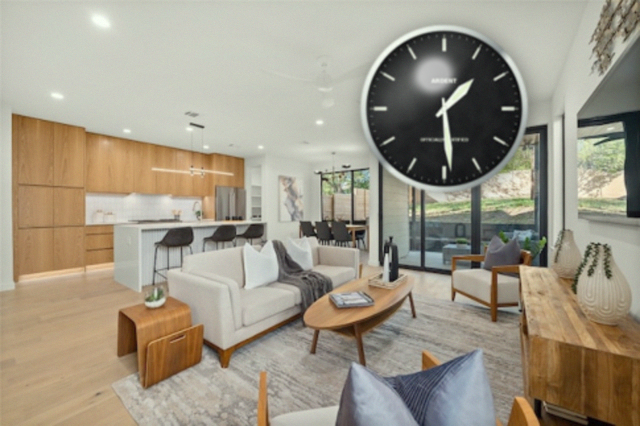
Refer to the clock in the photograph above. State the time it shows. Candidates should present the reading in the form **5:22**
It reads **1:29**
